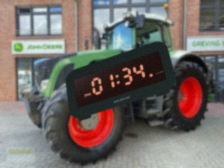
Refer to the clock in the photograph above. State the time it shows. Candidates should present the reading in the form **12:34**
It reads **1:34**
